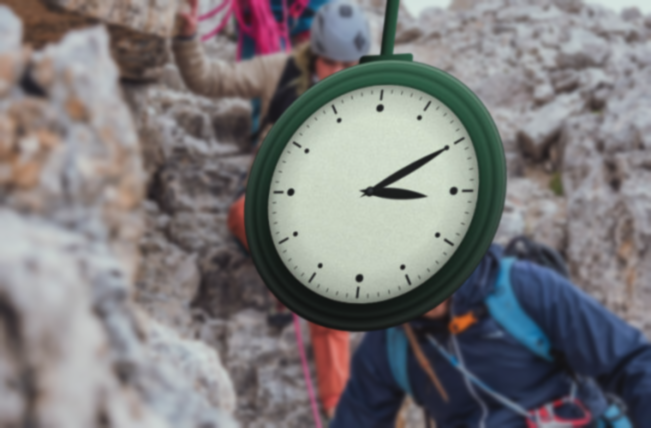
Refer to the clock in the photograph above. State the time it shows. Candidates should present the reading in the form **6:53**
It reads **3:10**
